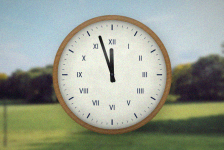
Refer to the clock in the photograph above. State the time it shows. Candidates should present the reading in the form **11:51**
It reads **11:57**
